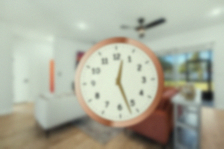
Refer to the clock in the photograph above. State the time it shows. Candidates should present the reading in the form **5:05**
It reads **12:27**
